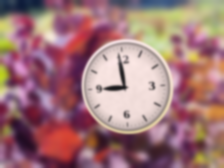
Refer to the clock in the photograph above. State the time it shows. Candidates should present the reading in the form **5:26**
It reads **8:59**
